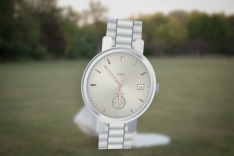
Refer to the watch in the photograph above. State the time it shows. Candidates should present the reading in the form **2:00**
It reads **5:53**
